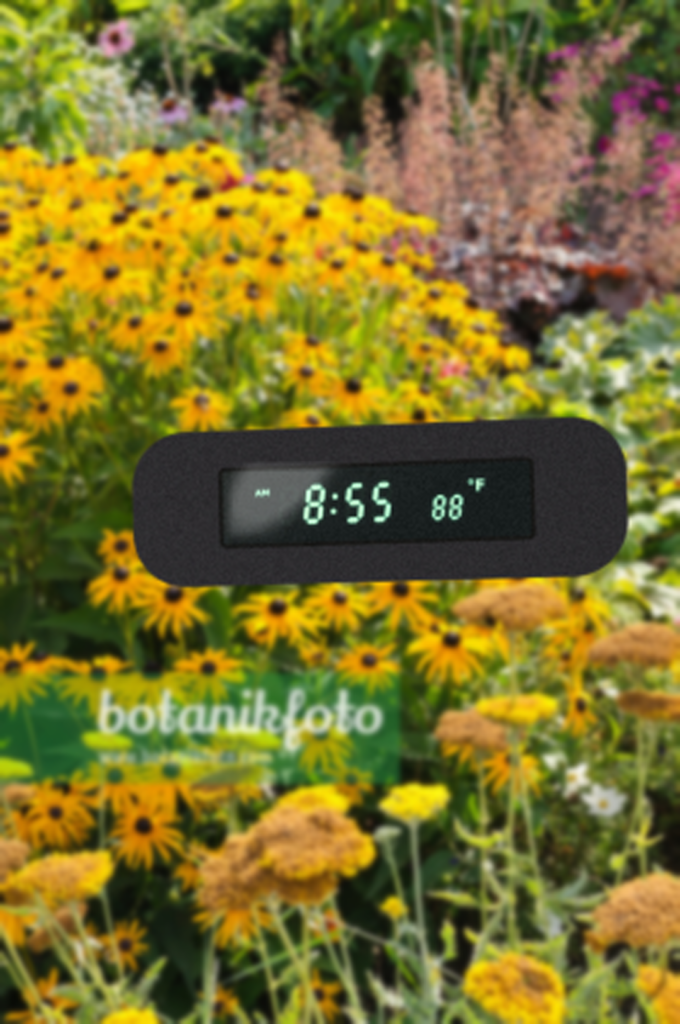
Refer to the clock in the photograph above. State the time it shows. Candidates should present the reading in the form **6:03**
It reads **8:55**
